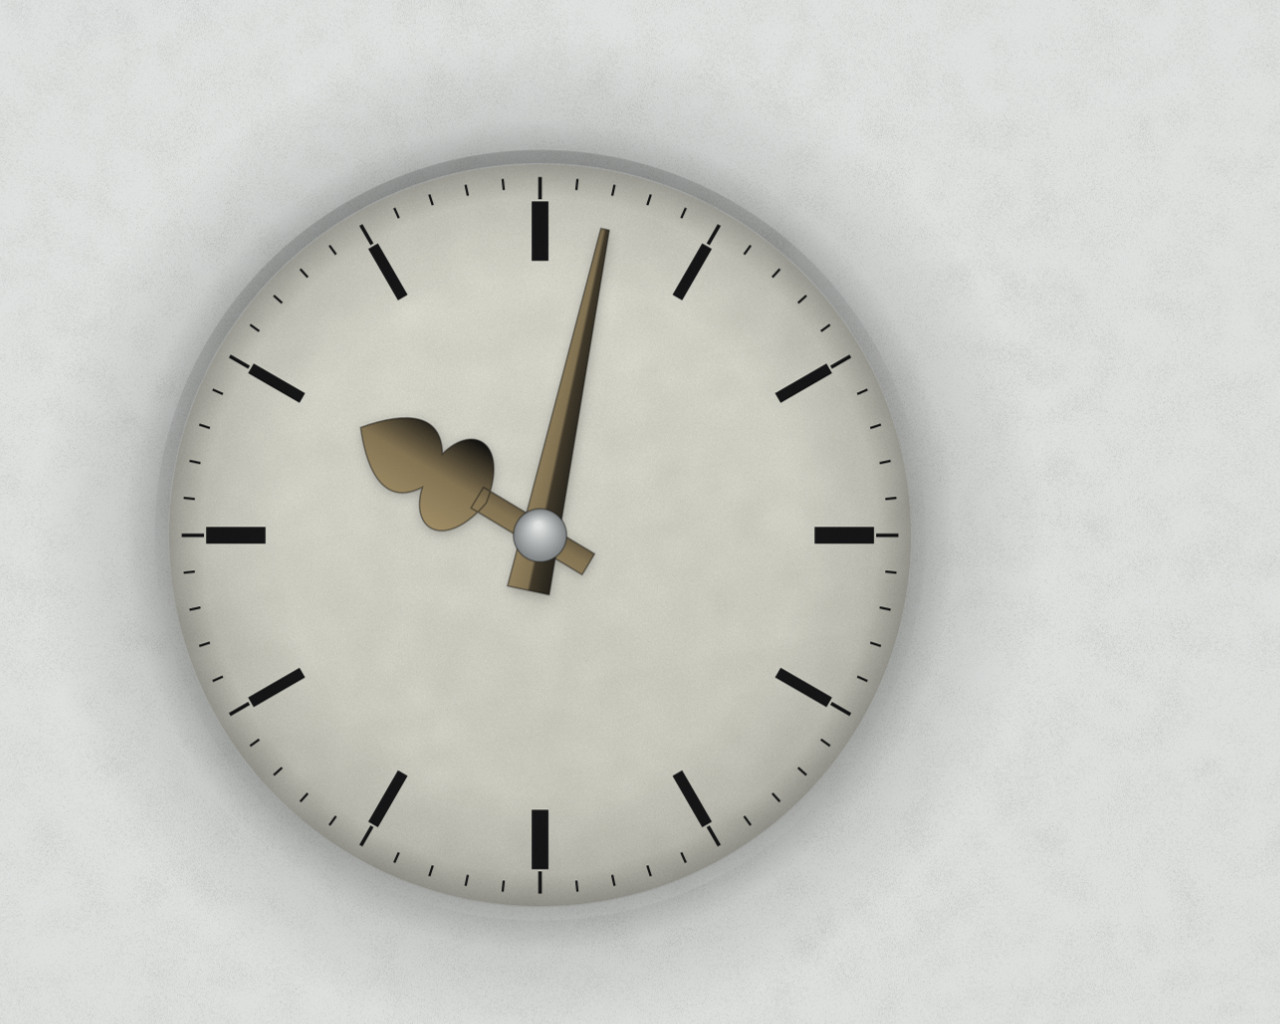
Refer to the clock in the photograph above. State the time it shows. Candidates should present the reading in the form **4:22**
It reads **10:02**
